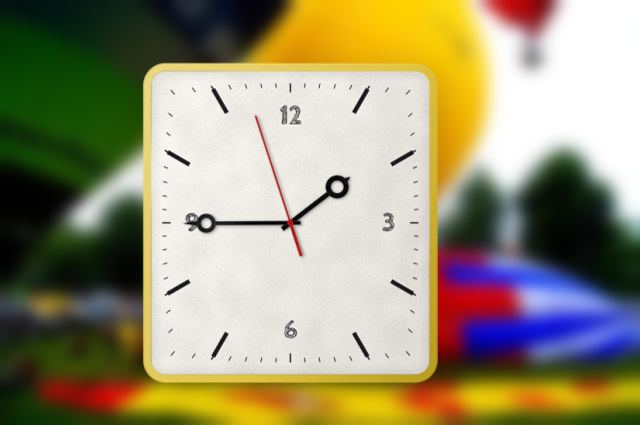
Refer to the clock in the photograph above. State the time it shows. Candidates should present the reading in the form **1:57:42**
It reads **1:44:57**
